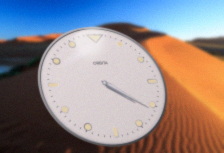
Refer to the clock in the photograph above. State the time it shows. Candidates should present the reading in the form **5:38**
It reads **4:21**
